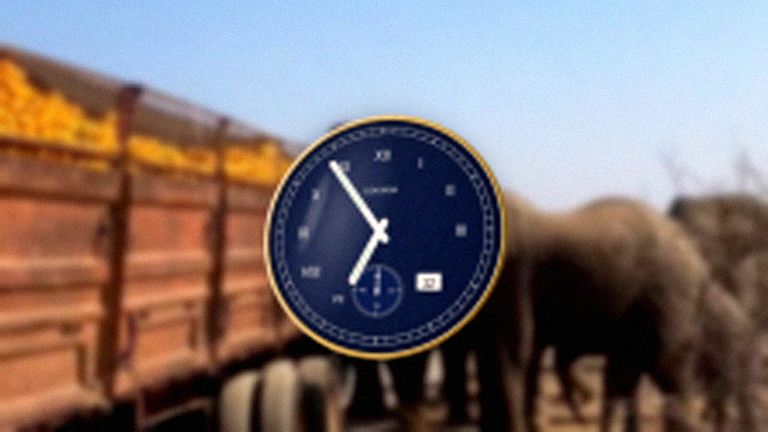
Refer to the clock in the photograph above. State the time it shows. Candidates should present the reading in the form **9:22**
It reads **6:54**
